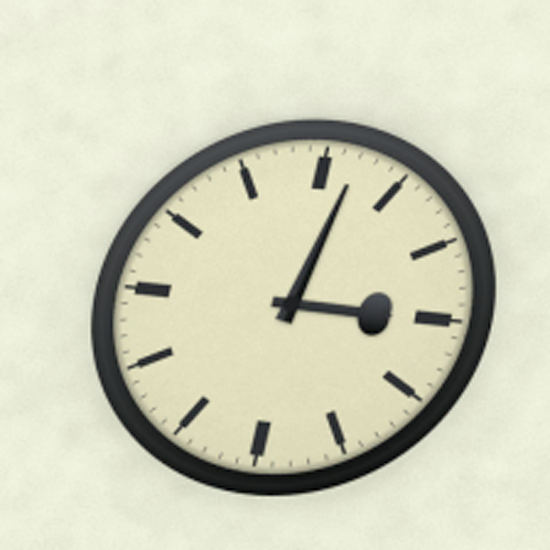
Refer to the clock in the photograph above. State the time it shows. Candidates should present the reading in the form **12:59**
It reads **3:02**
